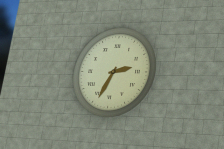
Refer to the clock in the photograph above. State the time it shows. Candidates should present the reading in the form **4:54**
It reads **2:34**
